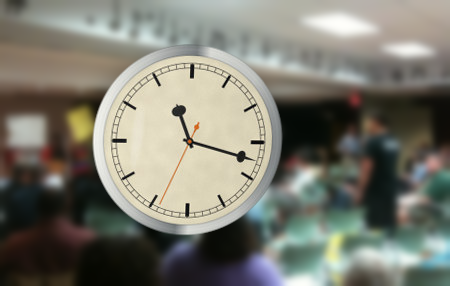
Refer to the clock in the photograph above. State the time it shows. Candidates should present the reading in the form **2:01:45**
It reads **11:17:34**
